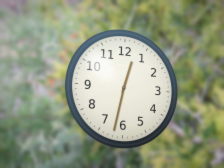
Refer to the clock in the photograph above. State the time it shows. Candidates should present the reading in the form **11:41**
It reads **12:32**
